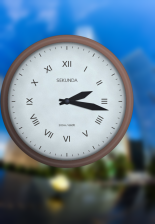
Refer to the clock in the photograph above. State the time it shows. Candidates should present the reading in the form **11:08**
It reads **2:17**
